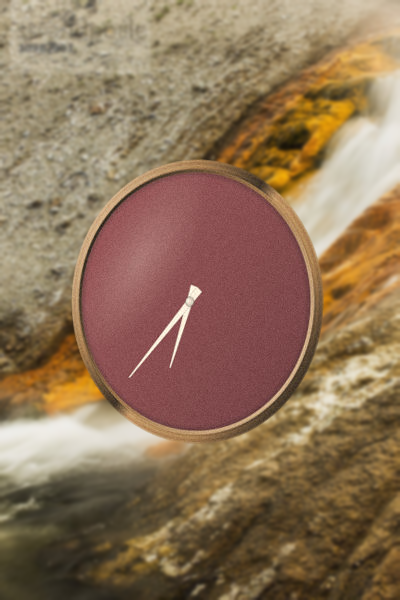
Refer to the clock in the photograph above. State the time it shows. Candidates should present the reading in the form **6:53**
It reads **6:37**
